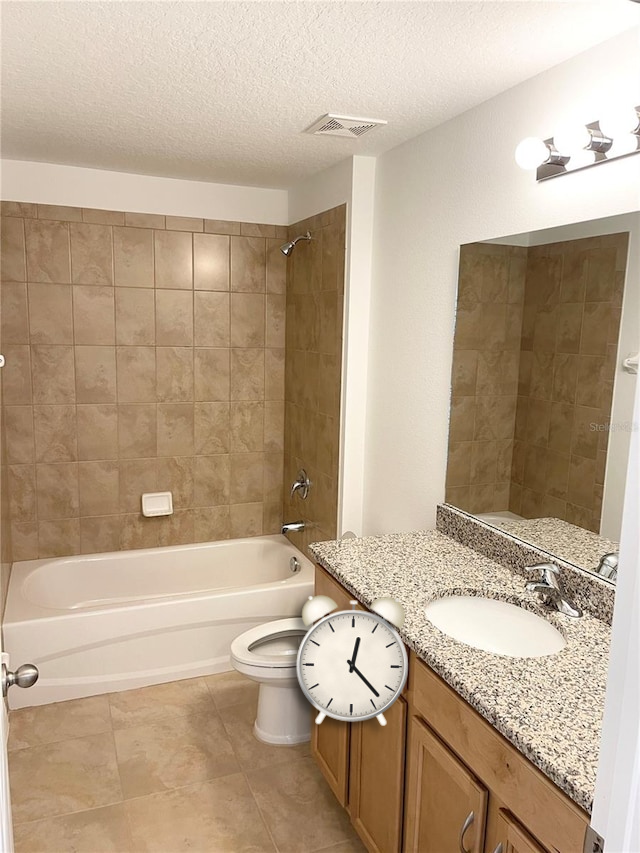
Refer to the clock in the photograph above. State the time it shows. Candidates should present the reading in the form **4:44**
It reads **12:23**
